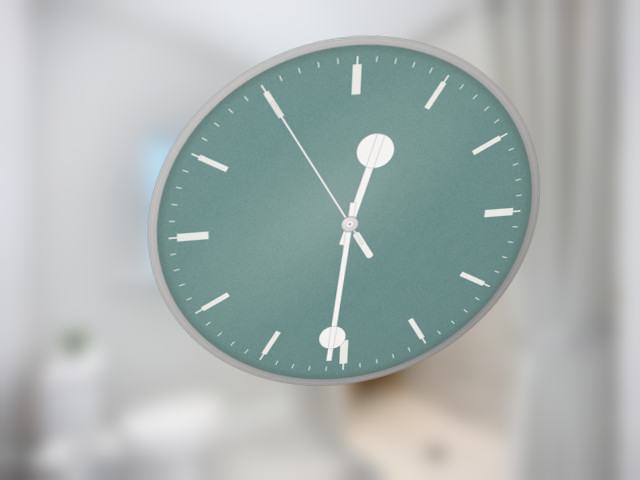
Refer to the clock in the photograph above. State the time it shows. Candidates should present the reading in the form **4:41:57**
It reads **12:30:55**
